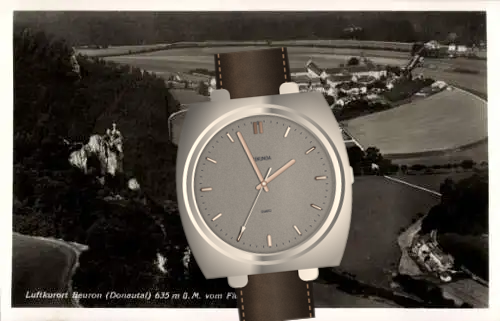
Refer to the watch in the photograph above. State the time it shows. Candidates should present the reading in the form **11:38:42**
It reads **1:56:35**
